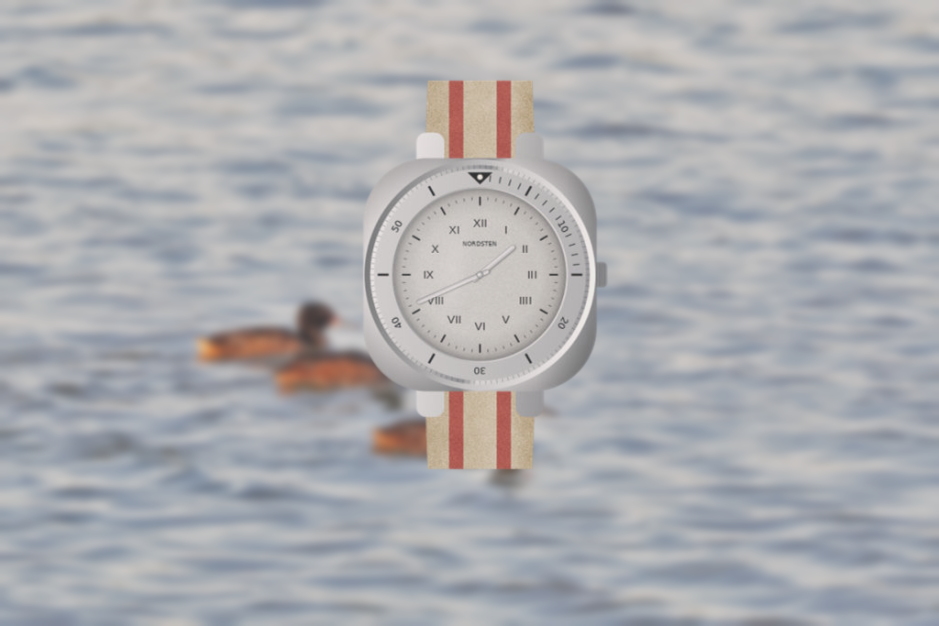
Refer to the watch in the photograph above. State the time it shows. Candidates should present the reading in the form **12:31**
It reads **1:41**
